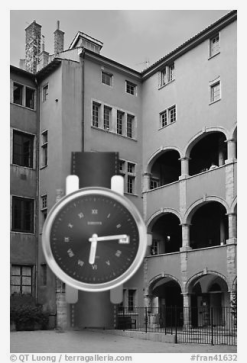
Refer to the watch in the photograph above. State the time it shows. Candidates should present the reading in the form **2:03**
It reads **6:14**
